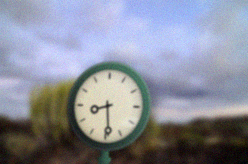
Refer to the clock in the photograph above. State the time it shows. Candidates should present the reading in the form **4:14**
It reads **8:29**
